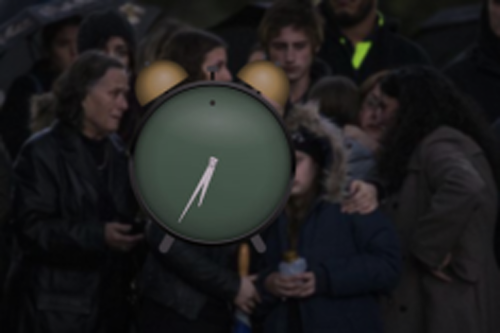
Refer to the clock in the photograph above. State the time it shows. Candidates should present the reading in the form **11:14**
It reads **6:35**
